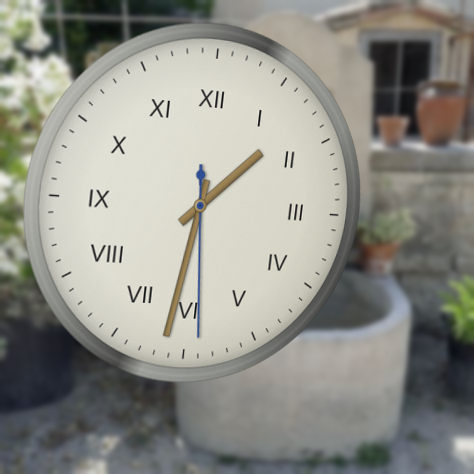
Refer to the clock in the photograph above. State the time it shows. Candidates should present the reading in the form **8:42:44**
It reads **1:31:29**
